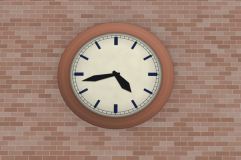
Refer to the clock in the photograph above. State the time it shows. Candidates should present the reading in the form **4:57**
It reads **4:43**
